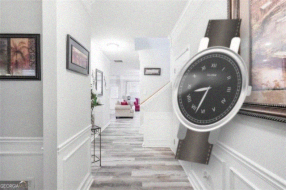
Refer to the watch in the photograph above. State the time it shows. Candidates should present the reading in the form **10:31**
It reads **8:33**
